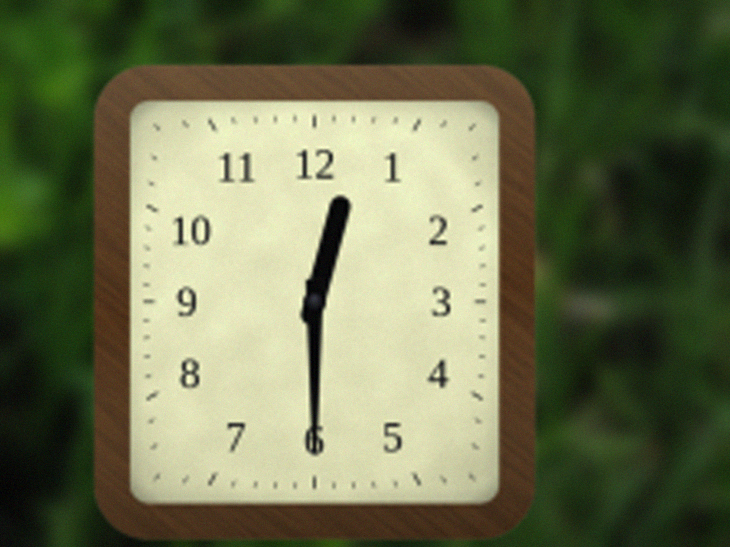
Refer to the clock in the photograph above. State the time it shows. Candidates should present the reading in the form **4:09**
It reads **12:30**
